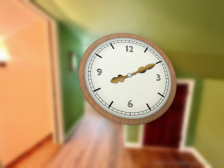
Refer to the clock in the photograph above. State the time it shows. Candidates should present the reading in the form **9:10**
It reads **8:10**
